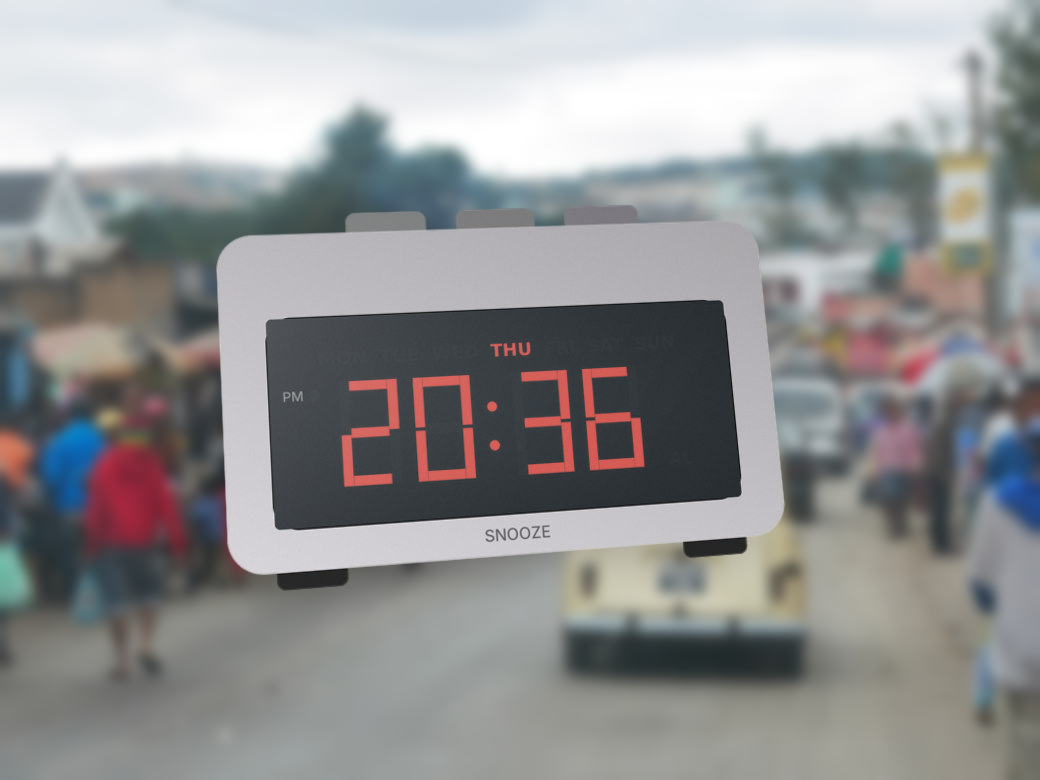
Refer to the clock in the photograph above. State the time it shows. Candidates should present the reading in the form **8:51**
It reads **20:36**
